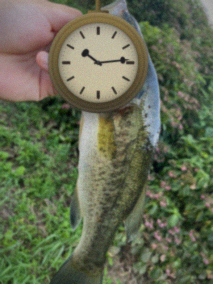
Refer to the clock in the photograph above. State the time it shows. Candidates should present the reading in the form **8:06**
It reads **10:14**
